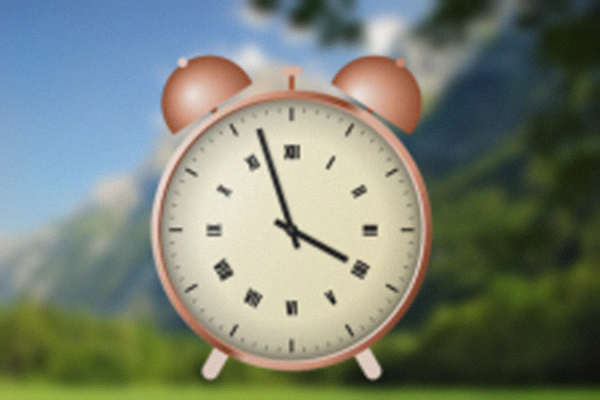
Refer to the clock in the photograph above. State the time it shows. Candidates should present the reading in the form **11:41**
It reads **3:57**
